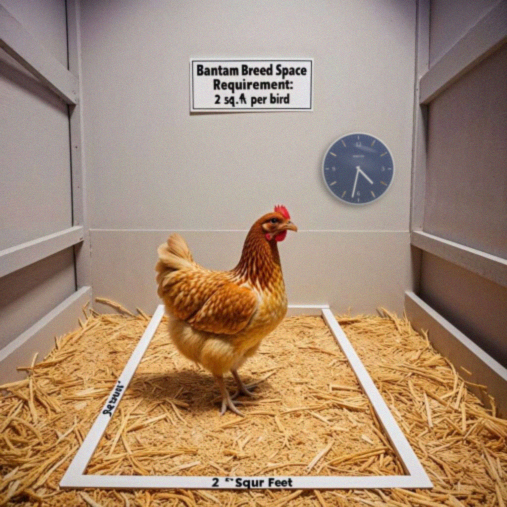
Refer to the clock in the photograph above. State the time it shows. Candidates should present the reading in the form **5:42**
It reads **4:32**
